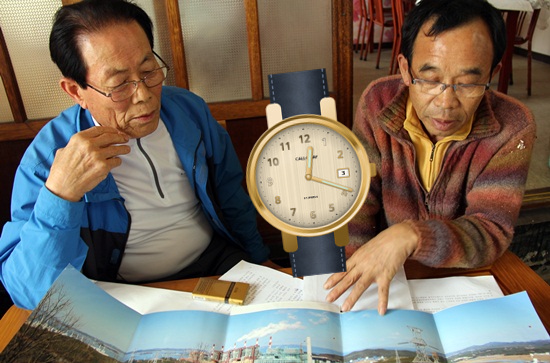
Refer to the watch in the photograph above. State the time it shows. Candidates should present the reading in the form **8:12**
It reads **12:19**
